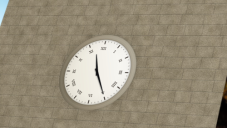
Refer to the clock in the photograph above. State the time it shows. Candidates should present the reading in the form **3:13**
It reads **11:25**
